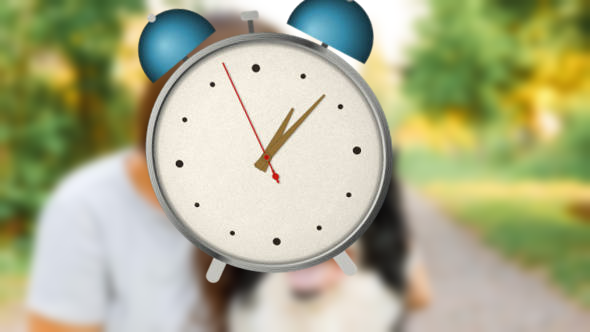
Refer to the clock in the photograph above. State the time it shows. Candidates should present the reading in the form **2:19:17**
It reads **1:07:57**
